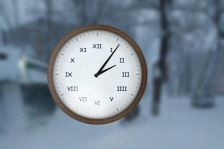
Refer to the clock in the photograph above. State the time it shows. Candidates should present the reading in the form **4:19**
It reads **2:06**
